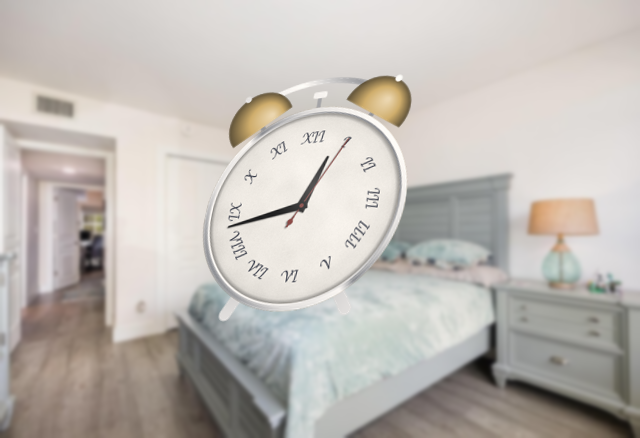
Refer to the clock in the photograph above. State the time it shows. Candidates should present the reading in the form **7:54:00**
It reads **12:43:05**
